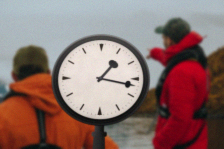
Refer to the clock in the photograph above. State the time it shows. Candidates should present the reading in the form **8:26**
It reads **1:17**
